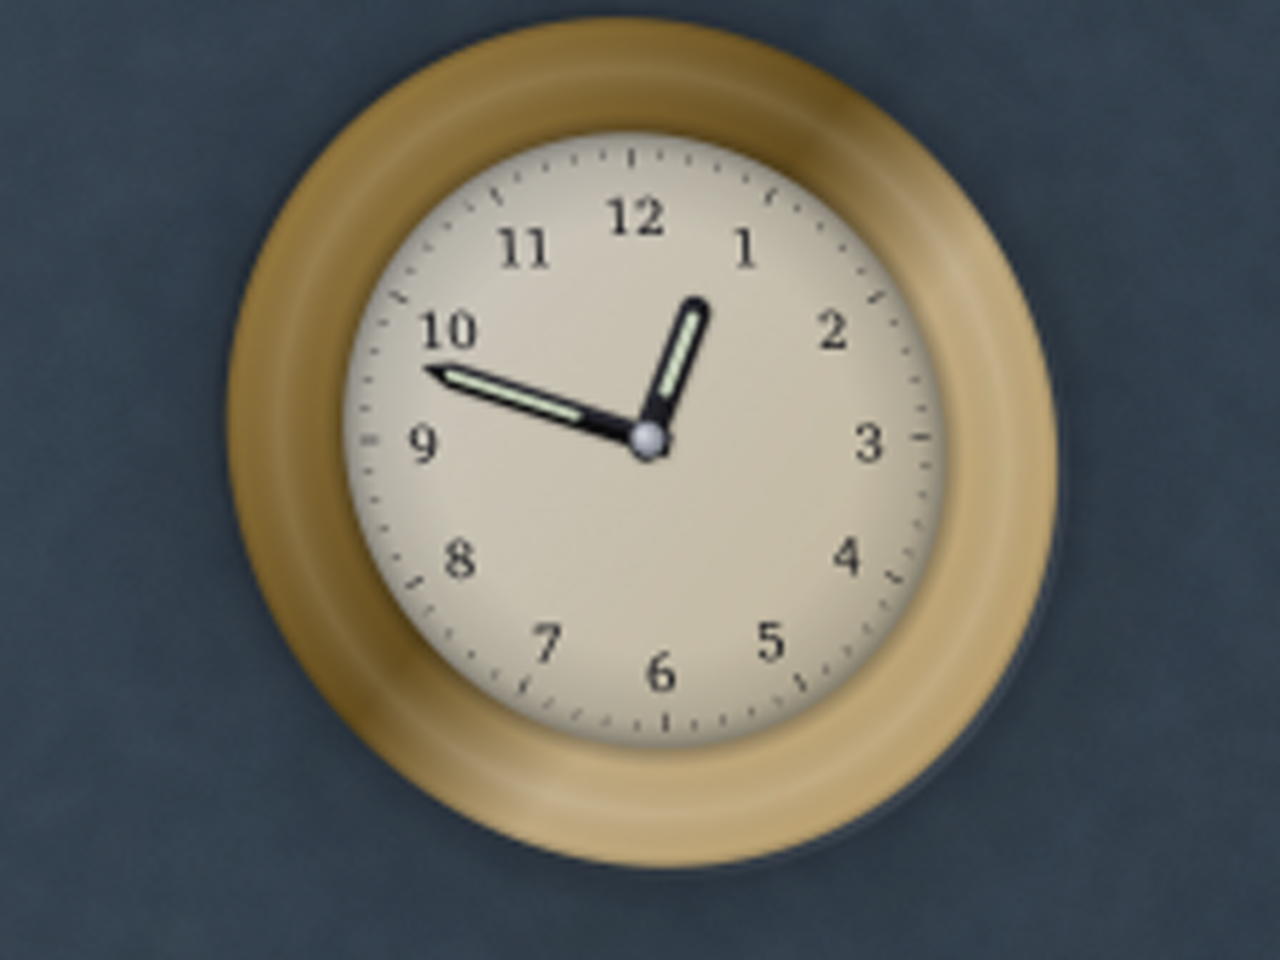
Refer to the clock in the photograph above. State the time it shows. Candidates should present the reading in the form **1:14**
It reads **12:48**
